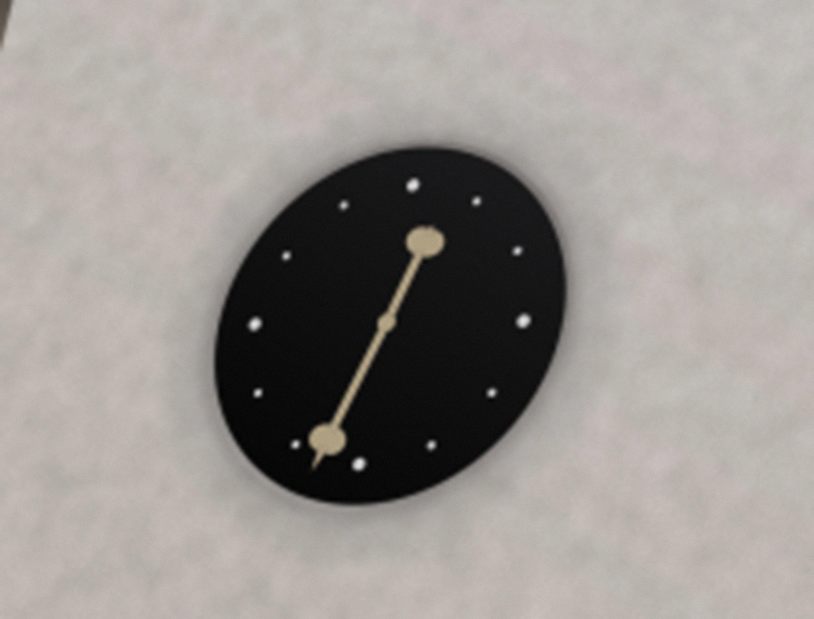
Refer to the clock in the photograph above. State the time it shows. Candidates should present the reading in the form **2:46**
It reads **12:33**
